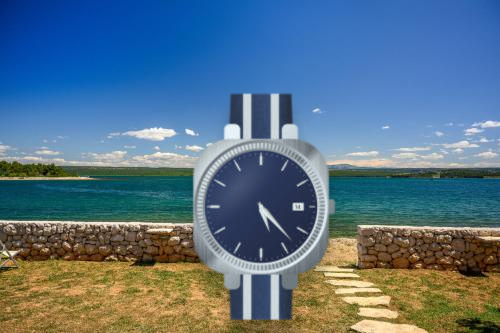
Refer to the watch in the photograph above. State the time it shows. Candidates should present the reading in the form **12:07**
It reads **5:23**
